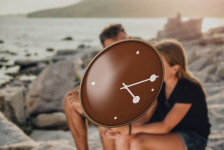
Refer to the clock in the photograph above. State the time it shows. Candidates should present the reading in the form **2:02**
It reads **4:11**
